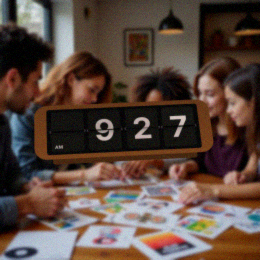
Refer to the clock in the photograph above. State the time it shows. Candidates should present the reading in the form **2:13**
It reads **9:27**
